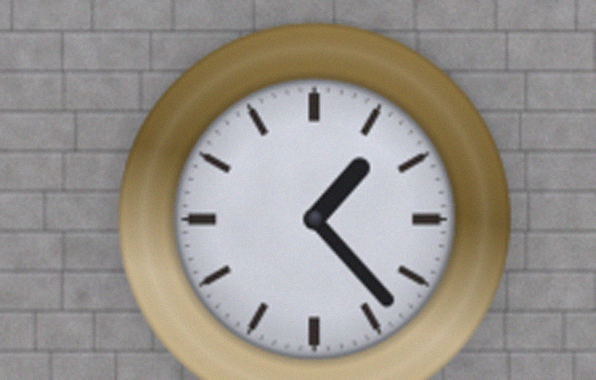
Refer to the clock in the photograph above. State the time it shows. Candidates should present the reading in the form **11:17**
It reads **1:23**
